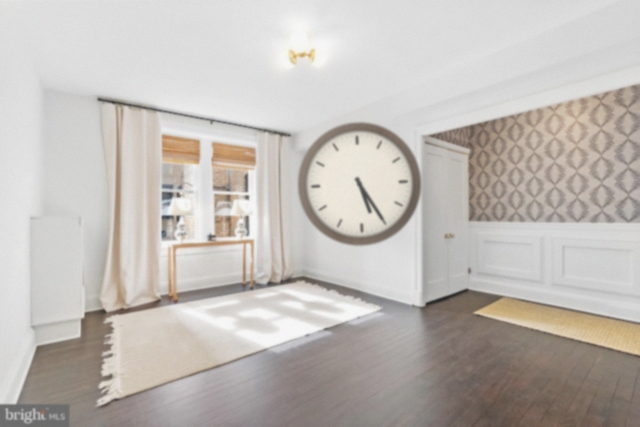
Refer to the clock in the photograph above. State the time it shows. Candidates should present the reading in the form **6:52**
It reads **5:25**
